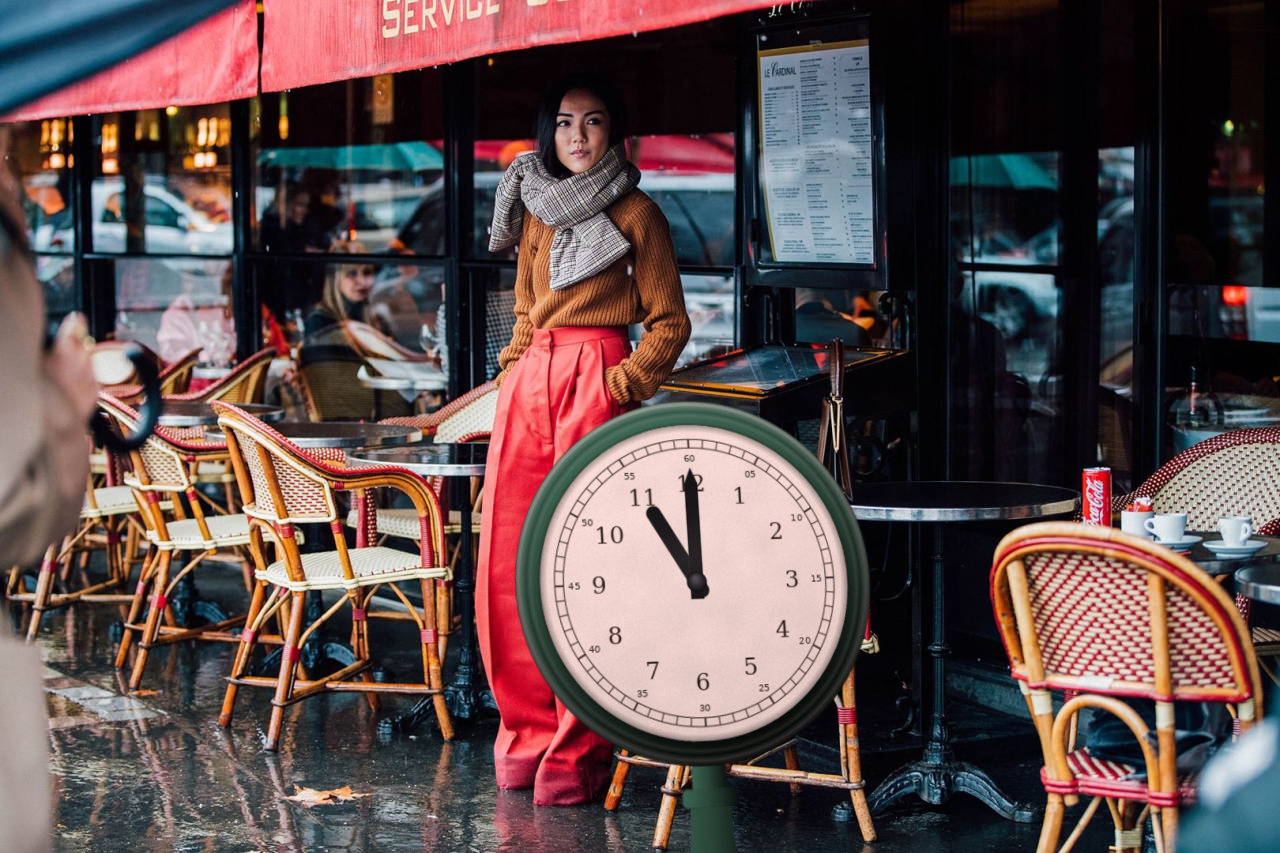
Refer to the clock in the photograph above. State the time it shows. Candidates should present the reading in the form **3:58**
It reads **11:00**
